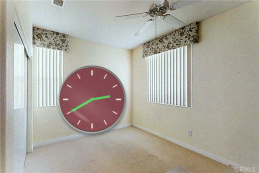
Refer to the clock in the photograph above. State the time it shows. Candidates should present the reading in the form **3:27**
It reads **2:40**
